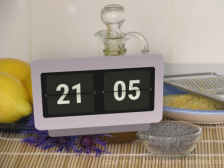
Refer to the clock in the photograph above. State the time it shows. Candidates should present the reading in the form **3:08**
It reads **21:05**
